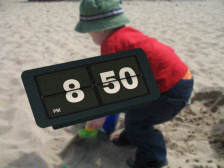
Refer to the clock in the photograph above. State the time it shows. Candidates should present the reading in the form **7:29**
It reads **8:50**
